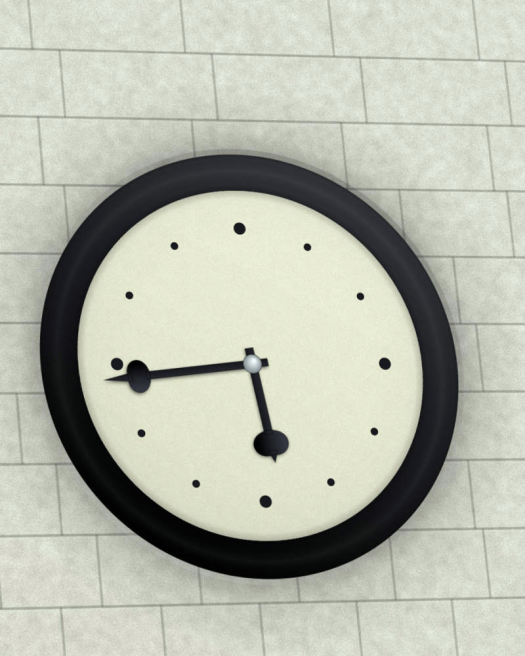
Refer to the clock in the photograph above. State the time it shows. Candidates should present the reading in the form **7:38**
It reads **5:44**
